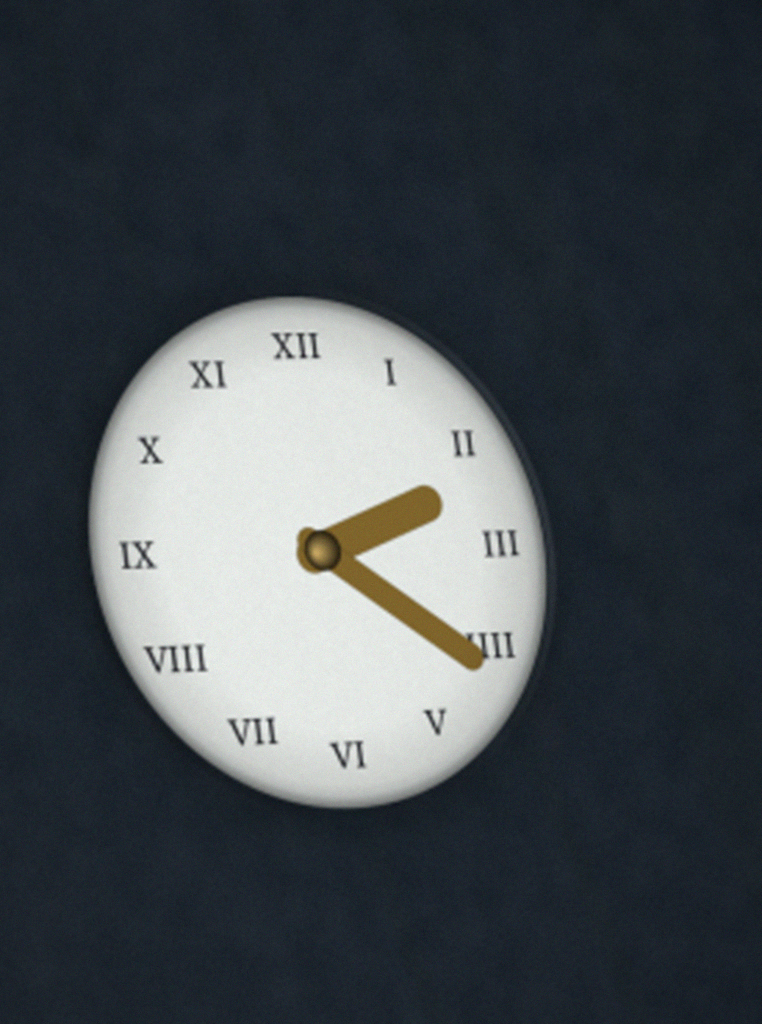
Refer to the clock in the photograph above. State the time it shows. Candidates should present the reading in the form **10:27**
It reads **2:21**
